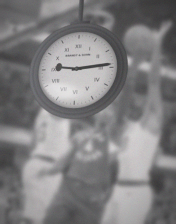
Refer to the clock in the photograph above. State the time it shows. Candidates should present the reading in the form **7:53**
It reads **9:14**
